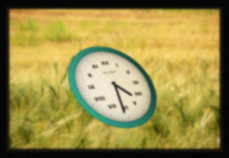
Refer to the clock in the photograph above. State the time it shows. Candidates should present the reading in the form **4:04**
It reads **4:31**
